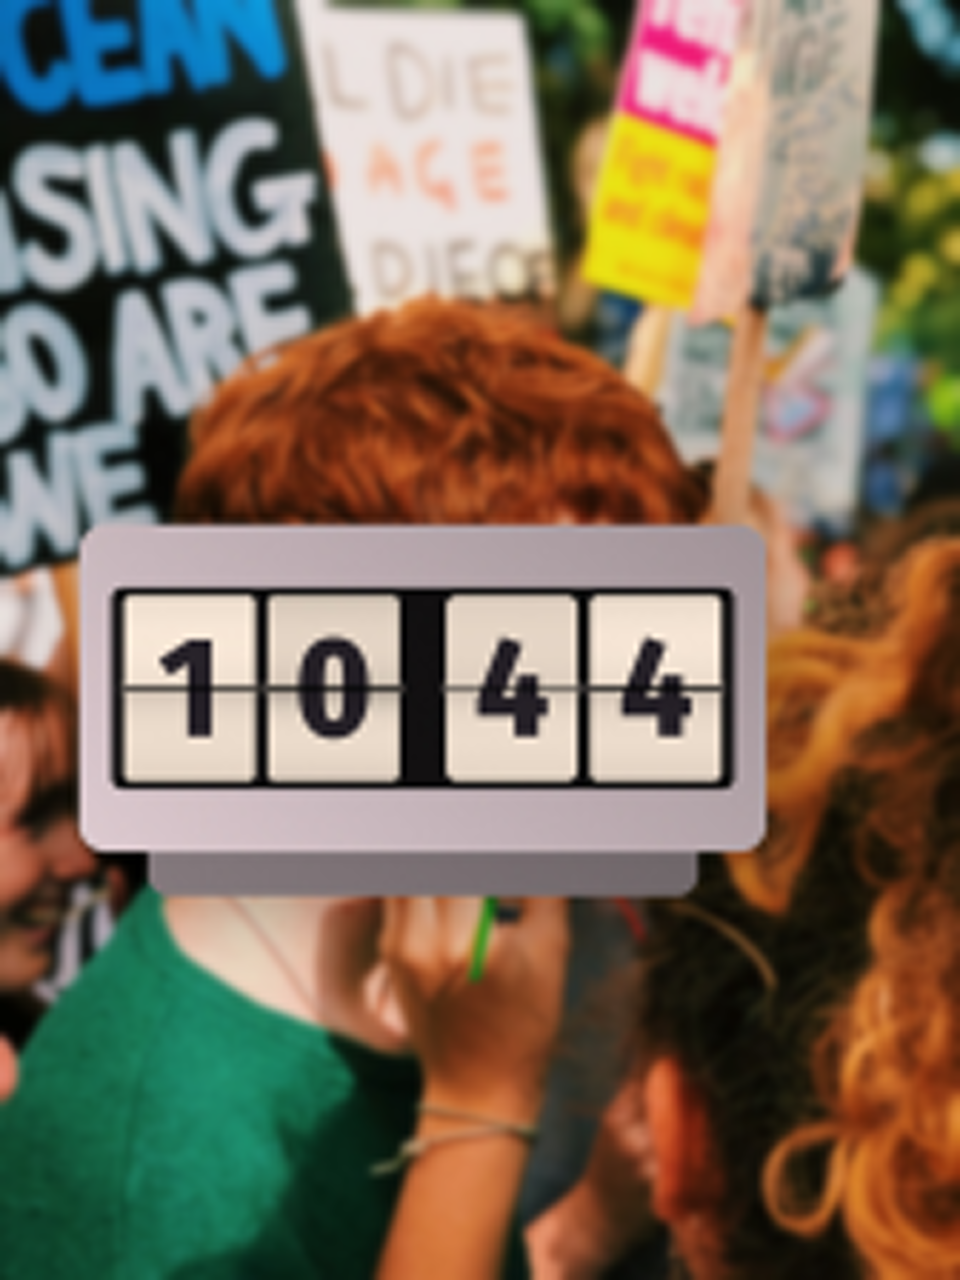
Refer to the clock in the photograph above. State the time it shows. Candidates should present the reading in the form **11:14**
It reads **10:44**
